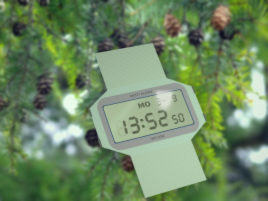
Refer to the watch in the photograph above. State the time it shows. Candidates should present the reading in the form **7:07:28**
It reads **13:52:50**
